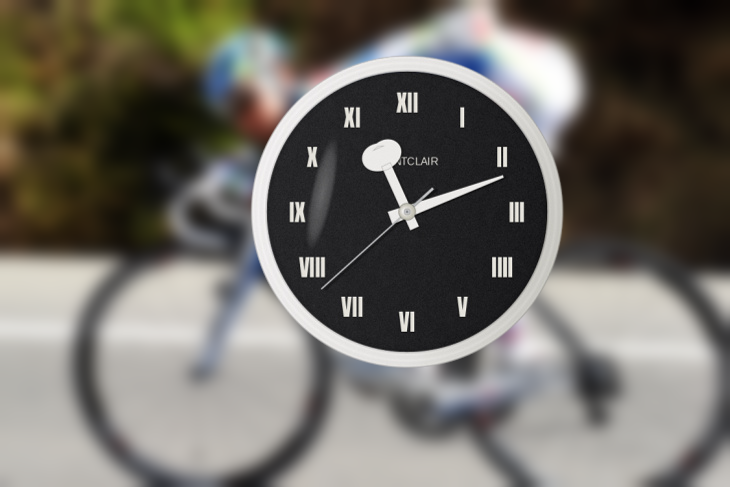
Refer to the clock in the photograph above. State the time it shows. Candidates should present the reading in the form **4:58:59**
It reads **11:11:38**
